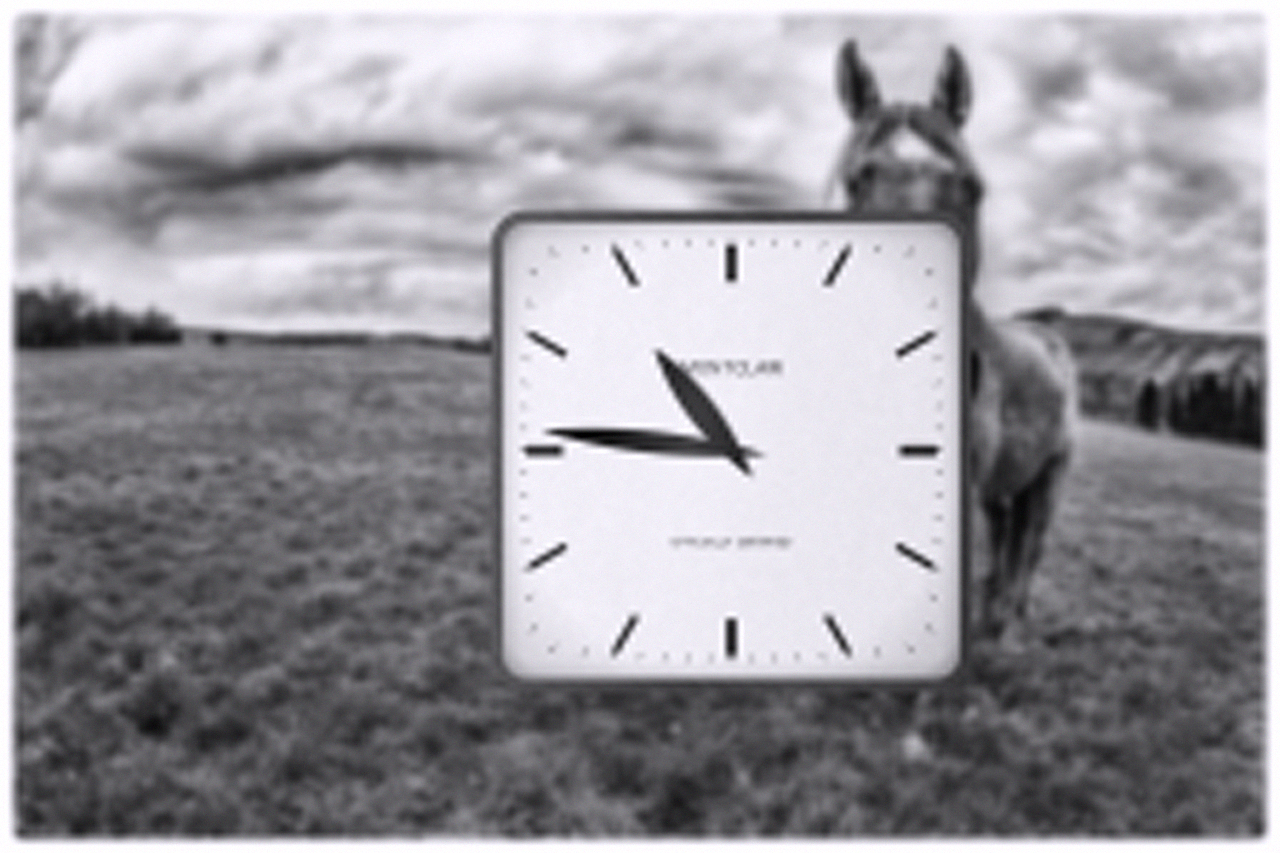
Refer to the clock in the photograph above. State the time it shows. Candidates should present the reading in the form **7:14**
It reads **10:46**
